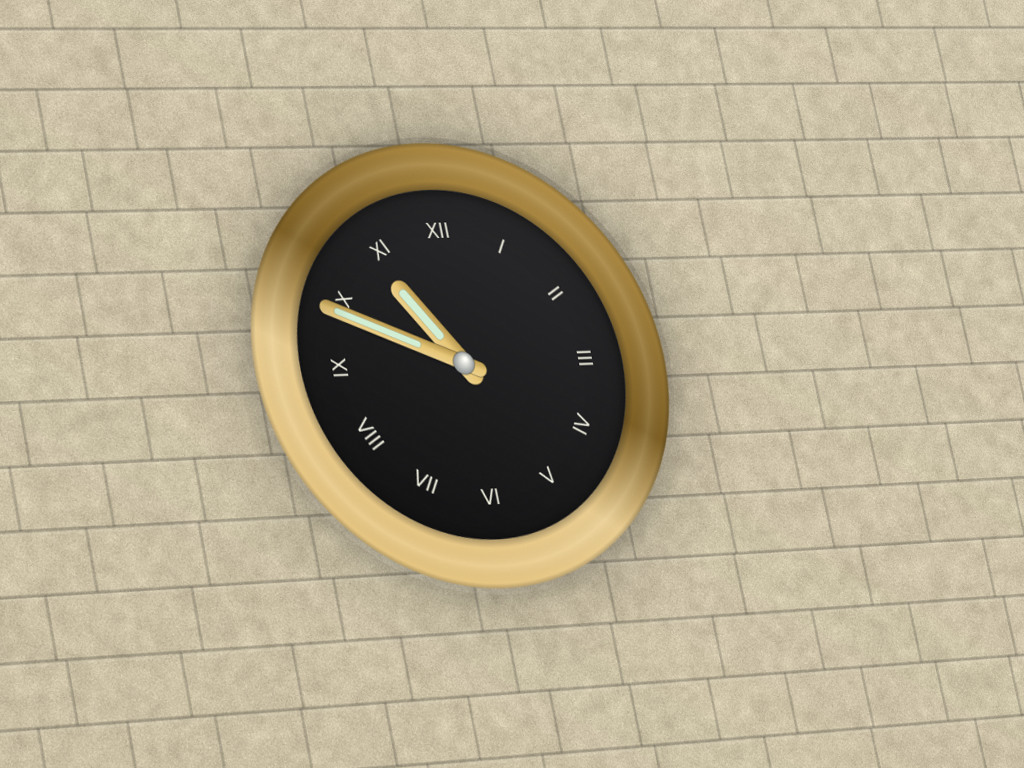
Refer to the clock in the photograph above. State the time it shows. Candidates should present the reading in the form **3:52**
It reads **10:49**
